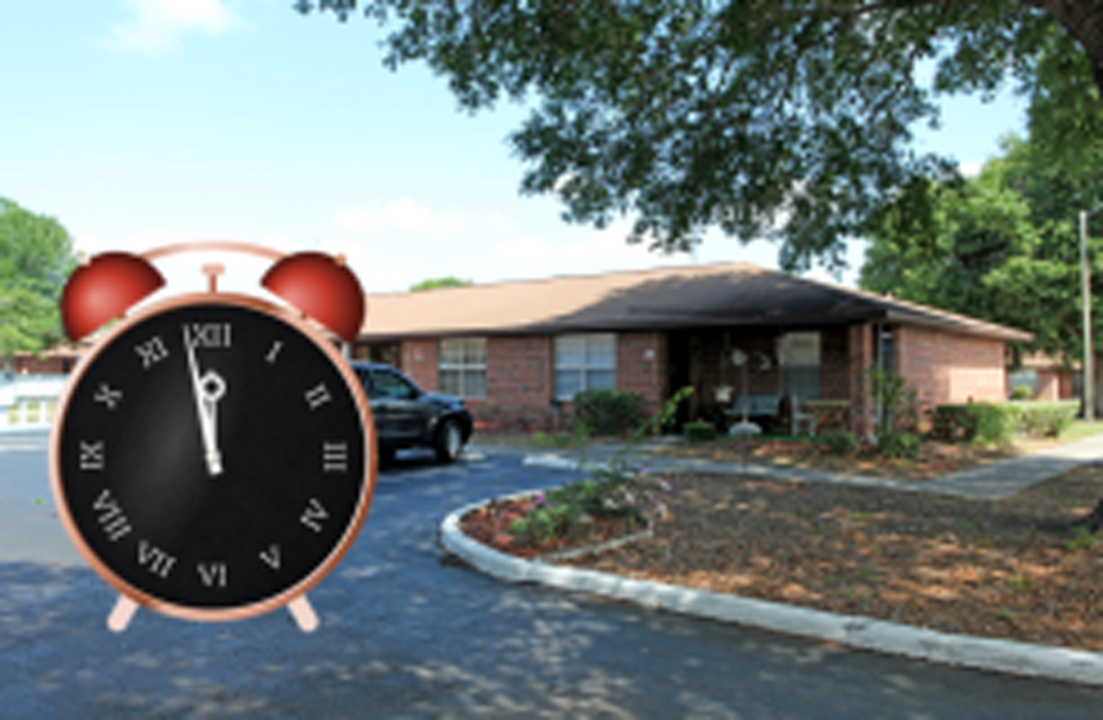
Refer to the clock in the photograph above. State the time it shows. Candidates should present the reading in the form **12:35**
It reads **11:58**
